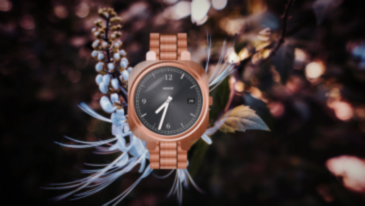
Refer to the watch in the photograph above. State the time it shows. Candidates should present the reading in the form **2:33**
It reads **7:33**
